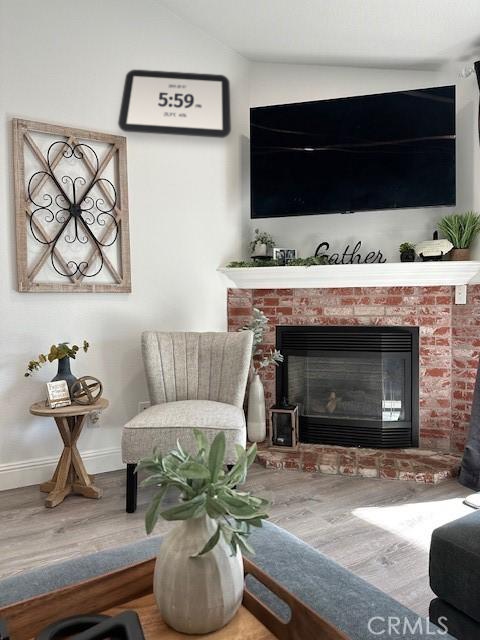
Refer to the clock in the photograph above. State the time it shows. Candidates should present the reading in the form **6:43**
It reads **5:59**
